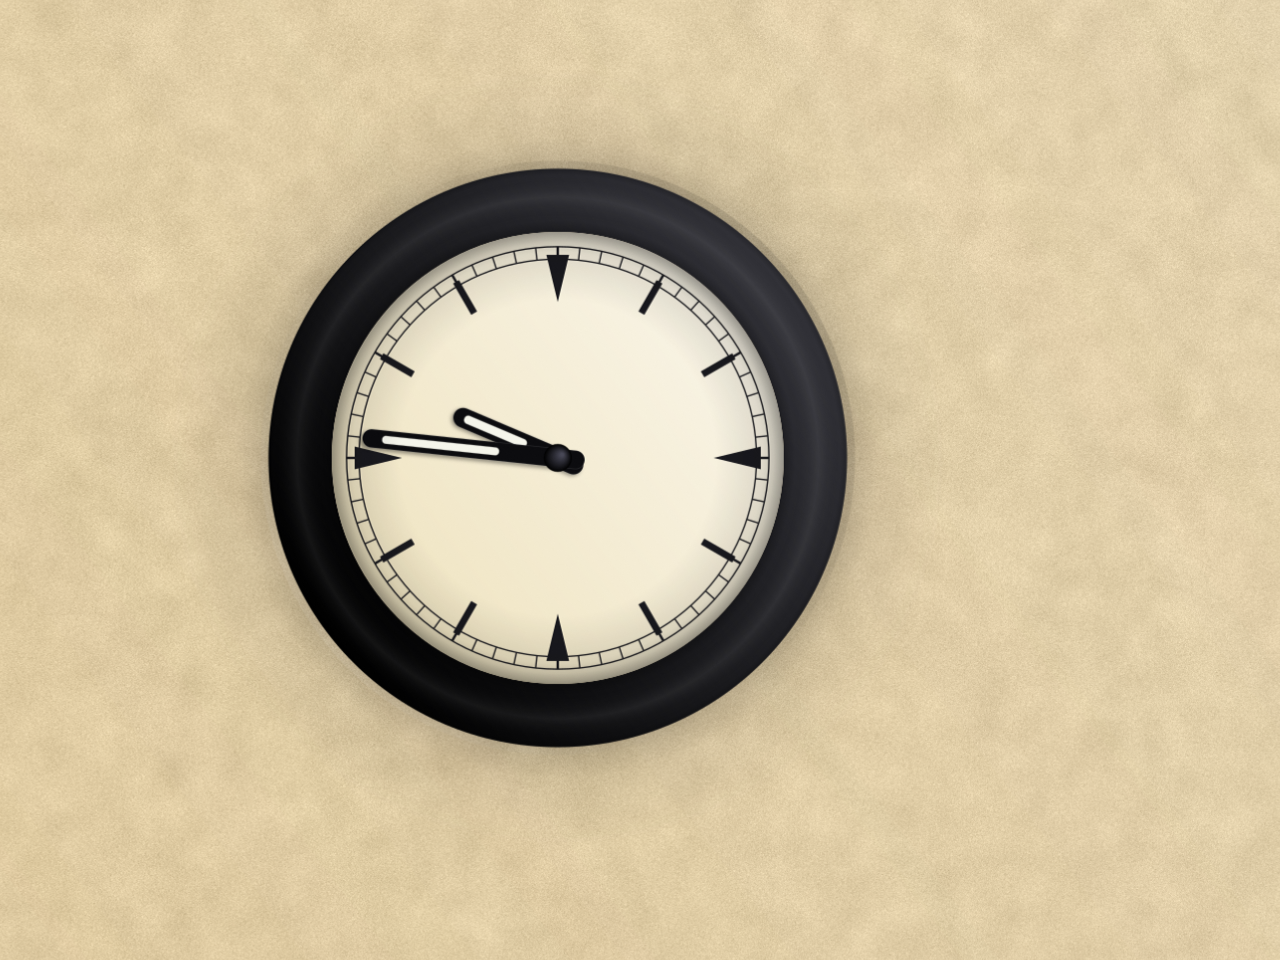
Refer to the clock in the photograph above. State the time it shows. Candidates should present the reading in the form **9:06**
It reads **9:46**
